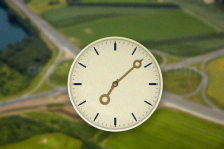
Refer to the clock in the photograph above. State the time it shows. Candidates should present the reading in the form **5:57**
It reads **7:08**
